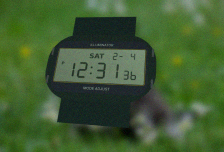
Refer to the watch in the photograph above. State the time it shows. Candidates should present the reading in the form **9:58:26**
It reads **12:31:36**
